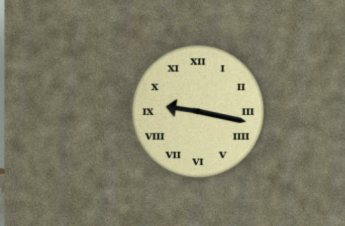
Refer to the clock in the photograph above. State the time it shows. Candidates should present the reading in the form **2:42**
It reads **9:17**
